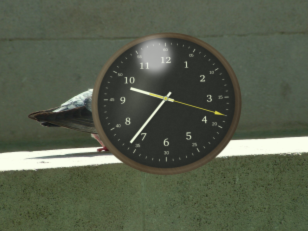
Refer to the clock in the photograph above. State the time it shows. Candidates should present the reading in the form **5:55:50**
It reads **9:36:18**
